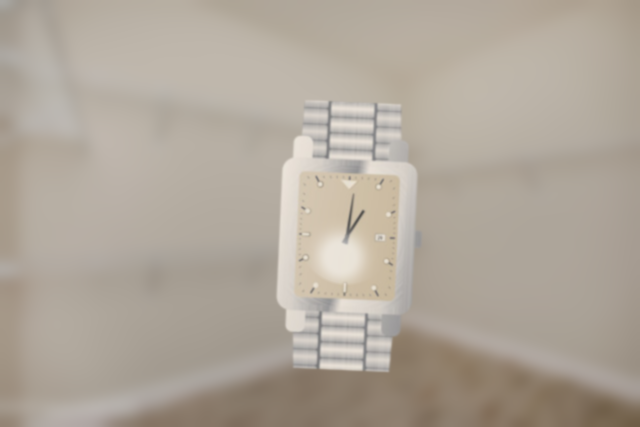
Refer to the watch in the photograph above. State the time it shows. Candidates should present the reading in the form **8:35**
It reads **1:01**
